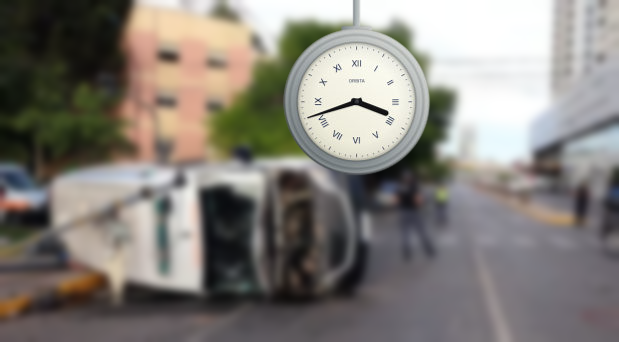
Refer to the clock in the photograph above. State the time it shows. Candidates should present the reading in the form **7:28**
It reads **3:42**
